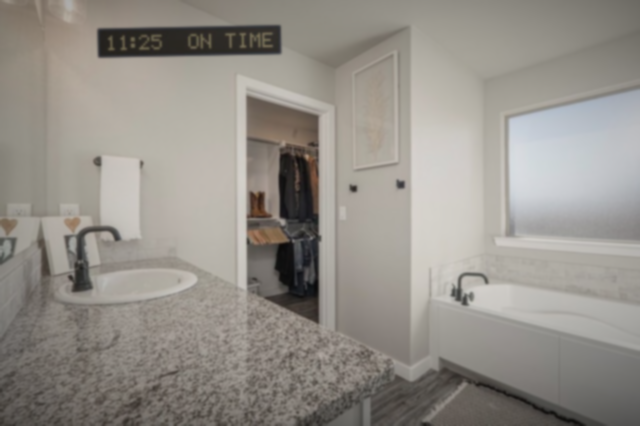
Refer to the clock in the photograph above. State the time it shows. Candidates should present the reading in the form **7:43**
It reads **11:25**
